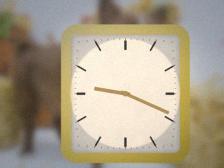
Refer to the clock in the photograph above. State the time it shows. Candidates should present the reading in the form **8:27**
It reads **9:19**
